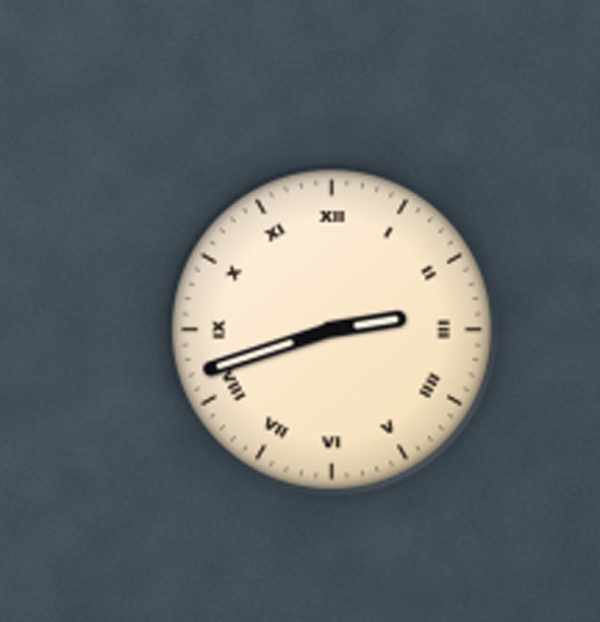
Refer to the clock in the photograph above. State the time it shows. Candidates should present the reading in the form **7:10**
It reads **2:42**
